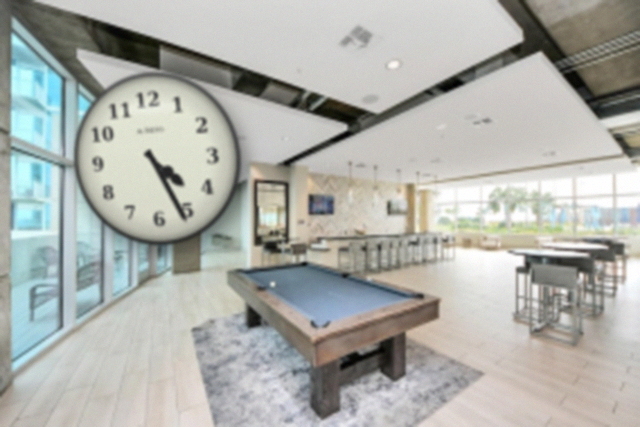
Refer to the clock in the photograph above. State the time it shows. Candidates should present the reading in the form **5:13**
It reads **4:26**
